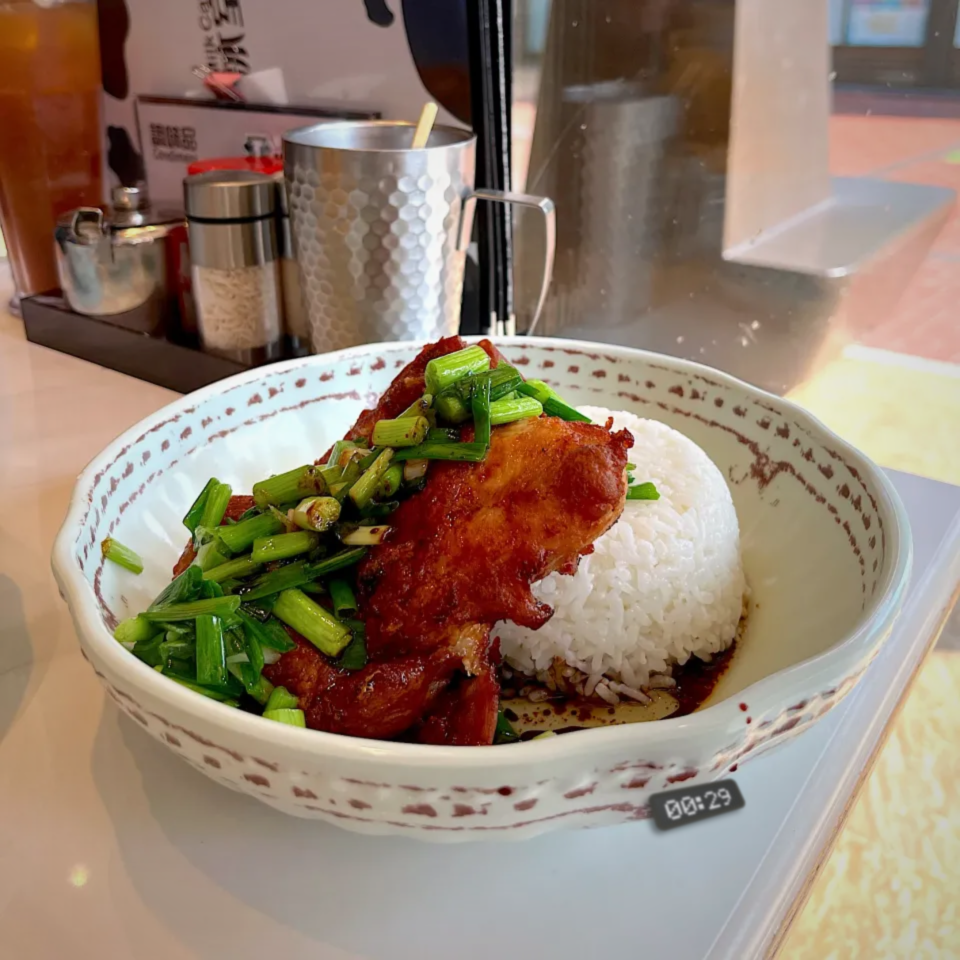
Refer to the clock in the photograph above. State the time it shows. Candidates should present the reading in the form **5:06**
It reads **0:29**
